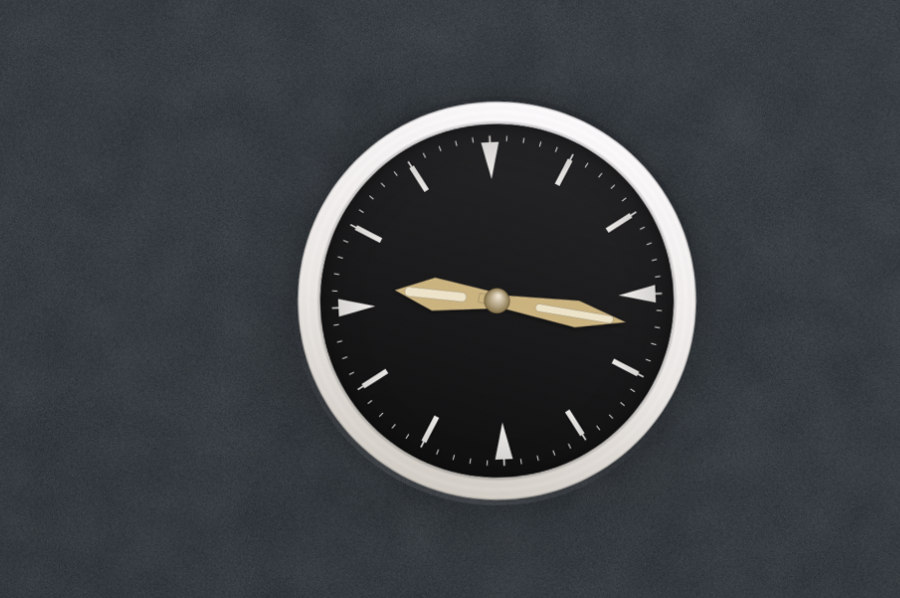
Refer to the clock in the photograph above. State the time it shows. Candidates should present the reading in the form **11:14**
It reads **9:17**
